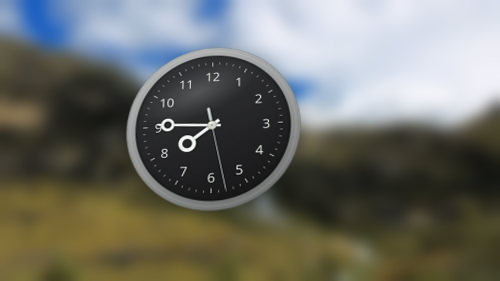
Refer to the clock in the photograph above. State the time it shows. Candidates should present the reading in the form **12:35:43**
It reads **7:45:28**
